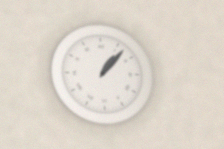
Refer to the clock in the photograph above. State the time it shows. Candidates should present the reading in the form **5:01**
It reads **1:07**
